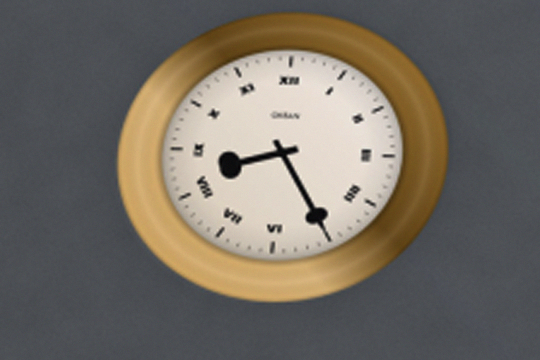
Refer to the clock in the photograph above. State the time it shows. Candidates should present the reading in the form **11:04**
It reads **8:25**
